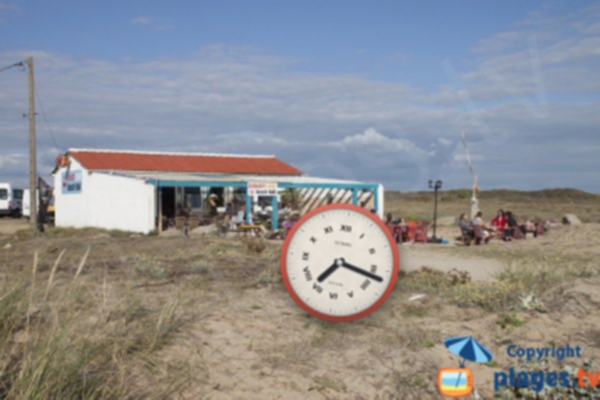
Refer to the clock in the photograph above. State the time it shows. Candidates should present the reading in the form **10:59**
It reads **7:17**
